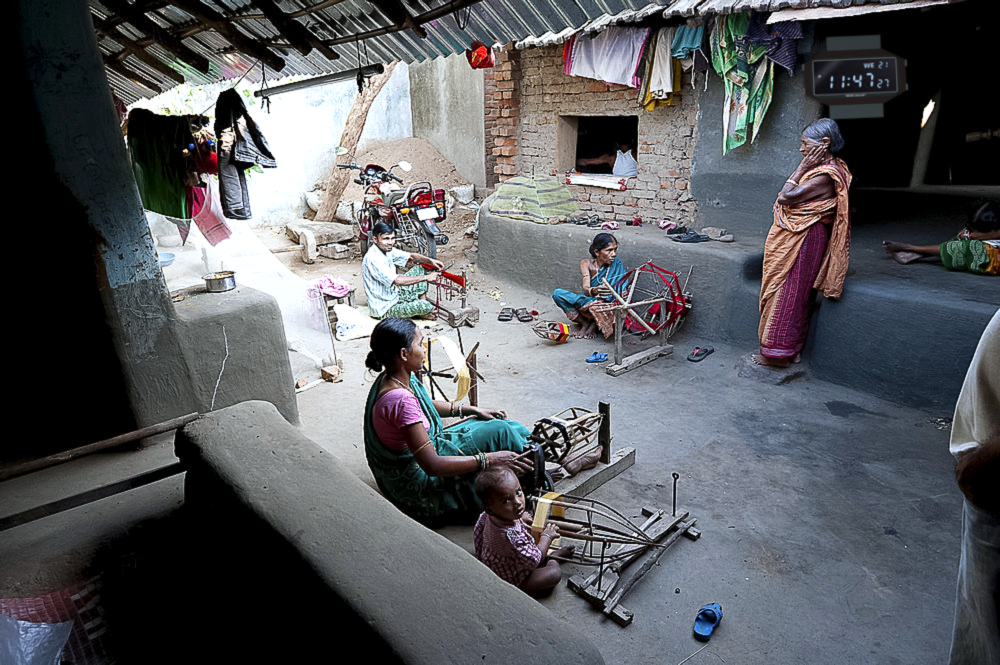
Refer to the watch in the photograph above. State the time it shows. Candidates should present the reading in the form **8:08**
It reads **11:47**
